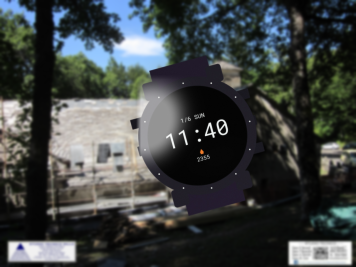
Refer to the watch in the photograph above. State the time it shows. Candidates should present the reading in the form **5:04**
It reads **11:40**
